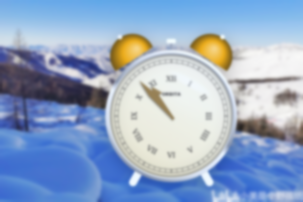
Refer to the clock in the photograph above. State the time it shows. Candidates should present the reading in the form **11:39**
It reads **10:53**
